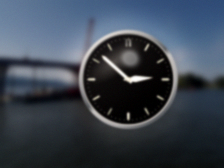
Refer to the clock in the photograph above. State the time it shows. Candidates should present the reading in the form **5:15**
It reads **2:52**
